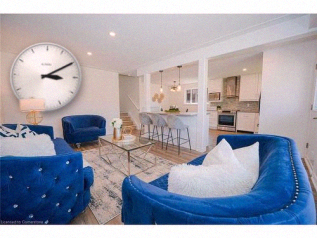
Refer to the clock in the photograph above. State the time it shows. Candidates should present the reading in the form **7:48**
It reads **3:10**
